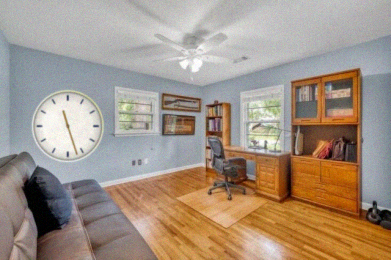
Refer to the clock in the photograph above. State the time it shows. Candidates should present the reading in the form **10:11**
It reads **11:27**
